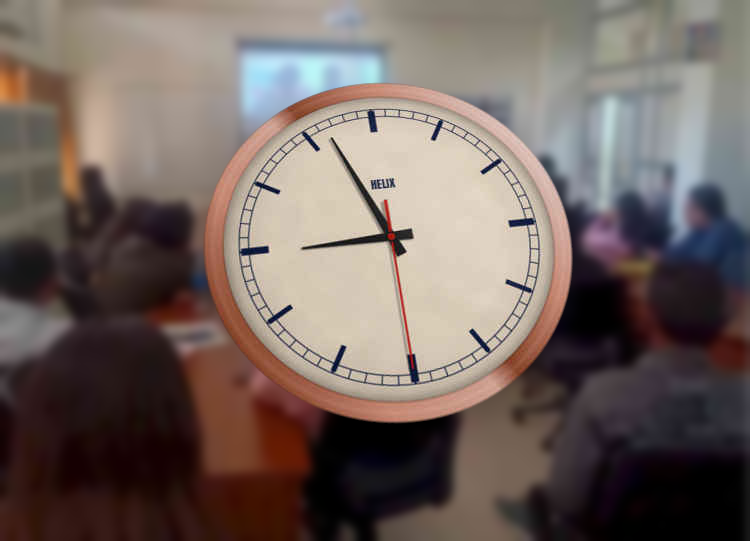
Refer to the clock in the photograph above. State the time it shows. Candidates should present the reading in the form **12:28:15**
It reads **8:56:30**
